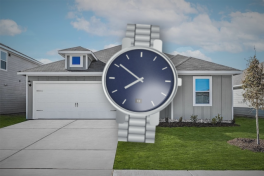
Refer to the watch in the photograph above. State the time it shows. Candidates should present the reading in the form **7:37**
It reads **7:51**
